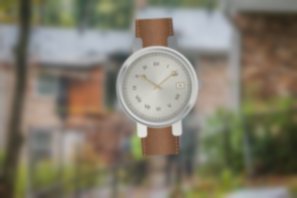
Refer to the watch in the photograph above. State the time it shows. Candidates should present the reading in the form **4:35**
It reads **10:09**
